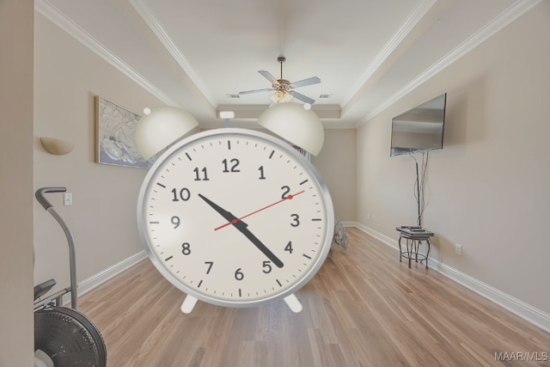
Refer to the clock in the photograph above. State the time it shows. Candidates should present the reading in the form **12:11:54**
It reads **10:23:11**
